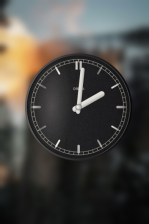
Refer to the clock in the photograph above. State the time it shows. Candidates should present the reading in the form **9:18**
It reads **2:01**
